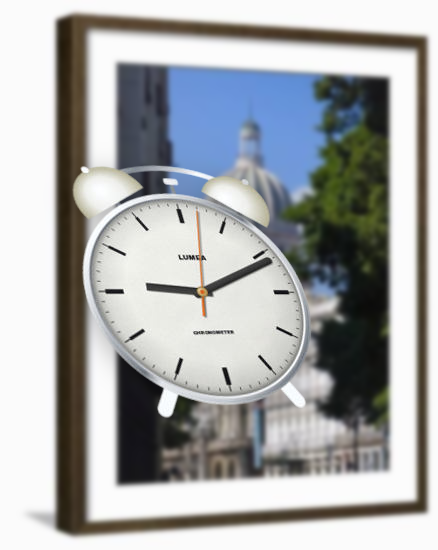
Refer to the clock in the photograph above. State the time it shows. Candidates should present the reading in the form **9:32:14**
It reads **9:11:02**
